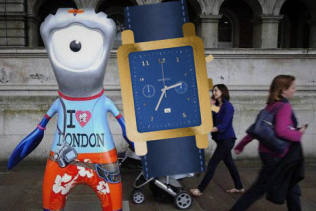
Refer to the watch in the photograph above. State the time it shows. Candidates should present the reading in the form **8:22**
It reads **2:35**
